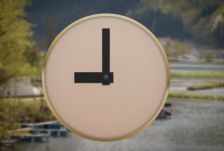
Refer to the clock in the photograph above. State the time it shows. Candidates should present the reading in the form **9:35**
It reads **9:00**
